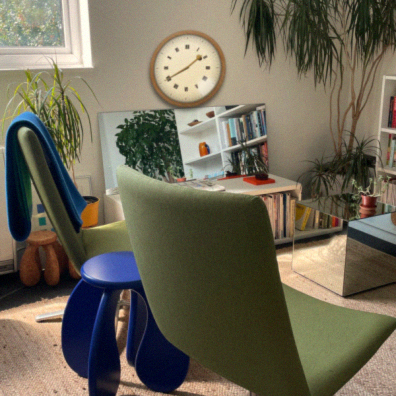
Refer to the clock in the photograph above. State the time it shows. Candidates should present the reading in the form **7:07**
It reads **1:40**
